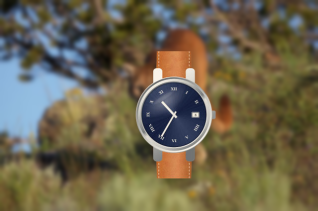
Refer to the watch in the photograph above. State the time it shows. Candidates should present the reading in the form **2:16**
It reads **10:35**
